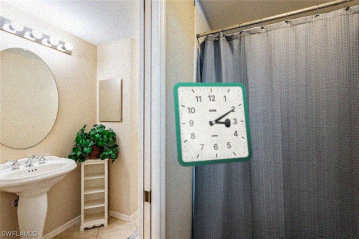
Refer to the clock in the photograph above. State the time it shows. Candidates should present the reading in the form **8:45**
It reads **3:10**
